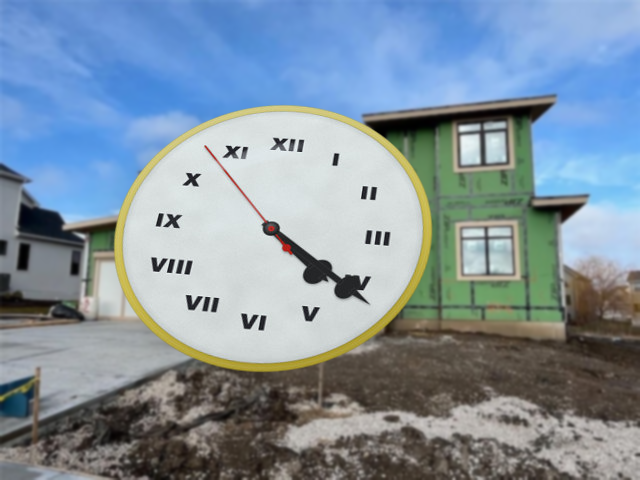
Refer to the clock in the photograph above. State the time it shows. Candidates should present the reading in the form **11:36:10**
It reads **4:20:53**
